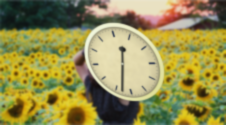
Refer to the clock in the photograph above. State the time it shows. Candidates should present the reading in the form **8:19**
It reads **12:33**
